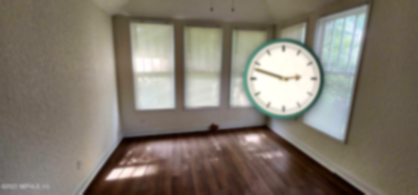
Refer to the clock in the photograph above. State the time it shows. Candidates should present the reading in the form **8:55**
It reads **2:48**
